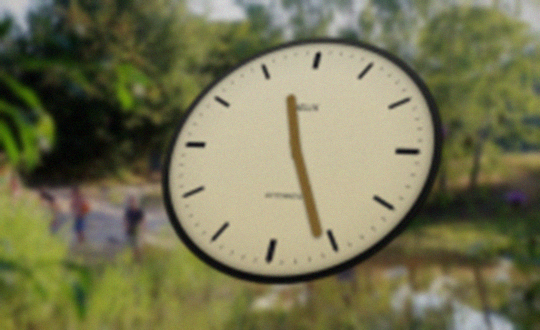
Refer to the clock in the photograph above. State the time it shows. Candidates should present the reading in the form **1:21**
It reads **11:26**
